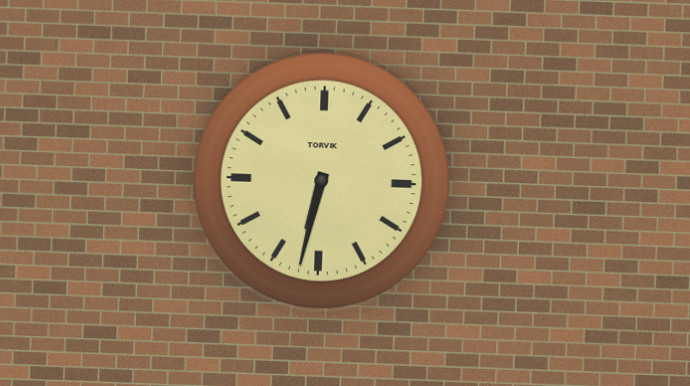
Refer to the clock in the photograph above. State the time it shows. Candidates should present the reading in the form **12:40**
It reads **6:32**
